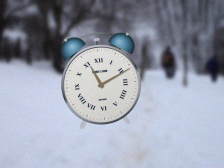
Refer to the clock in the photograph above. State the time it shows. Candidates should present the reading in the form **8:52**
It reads **11:11**
